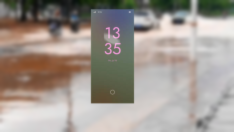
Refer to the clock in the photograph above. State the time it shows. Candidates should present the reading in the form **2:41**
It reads **13:35**
